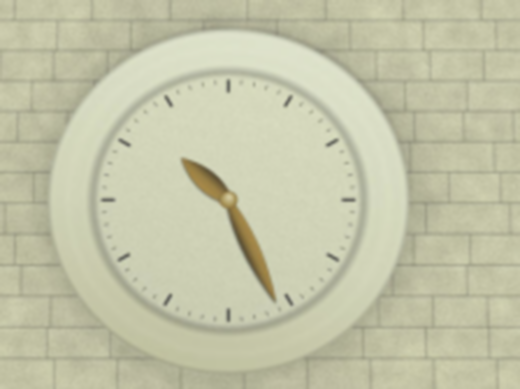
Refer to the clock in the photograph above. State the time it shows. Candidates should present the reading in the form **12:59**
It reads **10:26**
